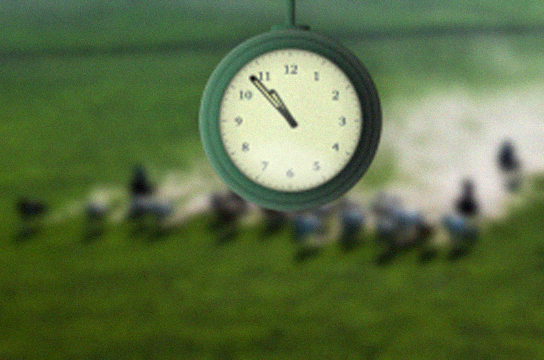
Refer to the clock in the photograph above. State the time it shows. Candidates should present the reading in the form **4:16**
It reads **10:53**
